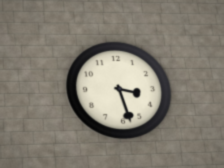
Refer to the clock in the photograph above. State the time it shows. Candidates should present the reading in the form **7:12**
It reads **3:28**
